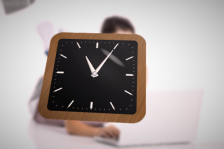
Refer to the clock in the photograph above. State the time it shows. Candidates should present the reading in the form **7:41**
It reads **11:05**
